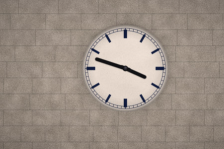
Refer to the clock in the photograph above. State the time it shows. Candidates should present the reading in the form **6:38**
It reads **3:48**
